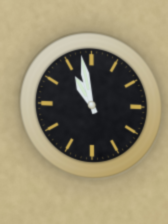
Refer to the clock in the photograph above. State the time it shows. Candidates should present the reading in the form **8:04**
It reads **10:58**
